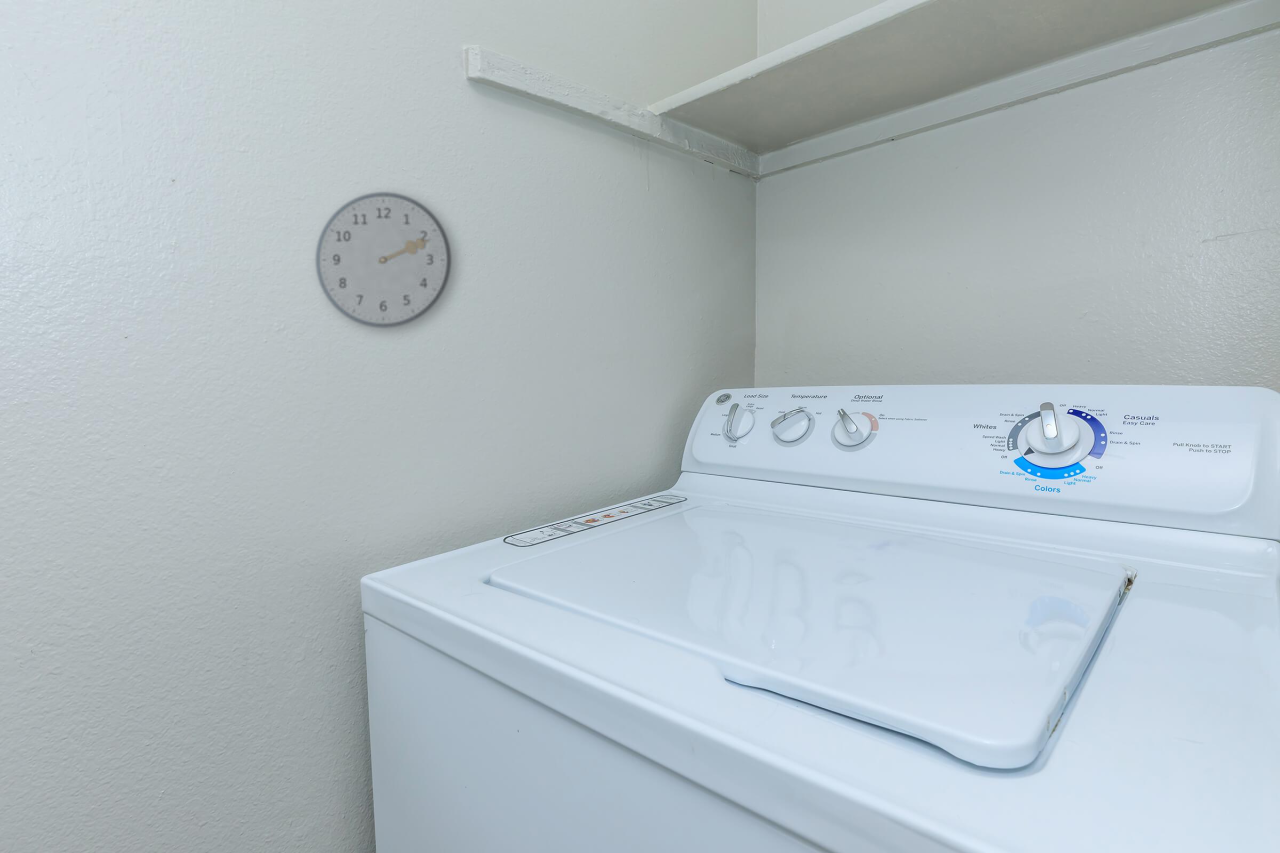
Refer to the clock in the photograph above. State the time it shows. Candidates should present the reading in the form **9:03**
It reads **2:11**
